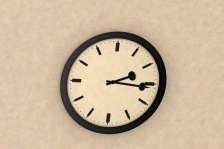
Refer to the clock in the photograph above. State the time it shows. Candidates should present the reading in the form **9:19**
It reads **2:16**
